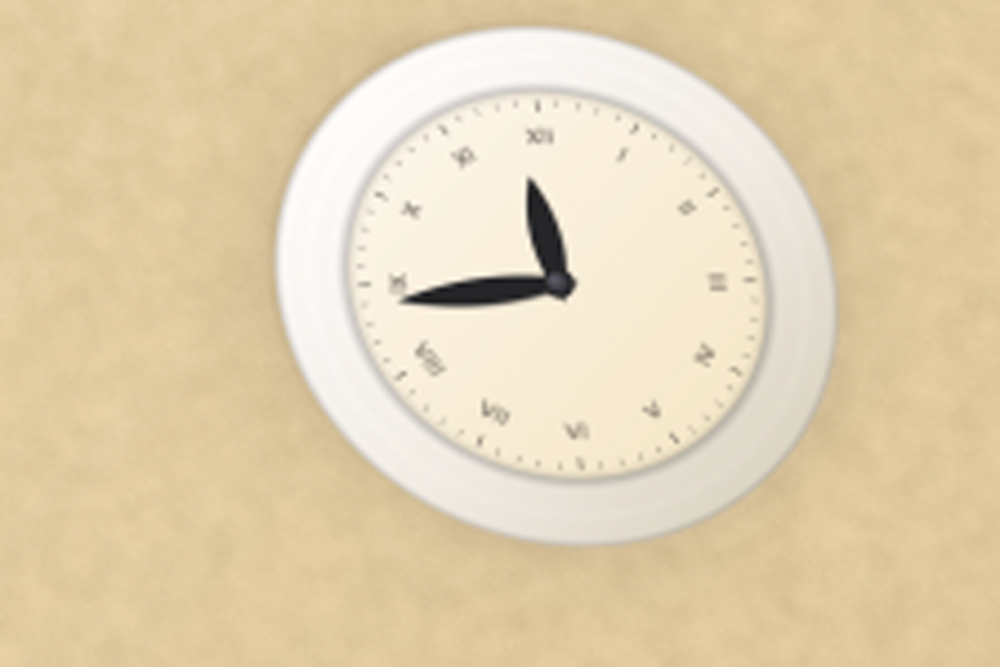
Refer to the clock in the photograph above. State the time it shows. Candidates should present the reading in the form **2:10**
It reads **11:44**
